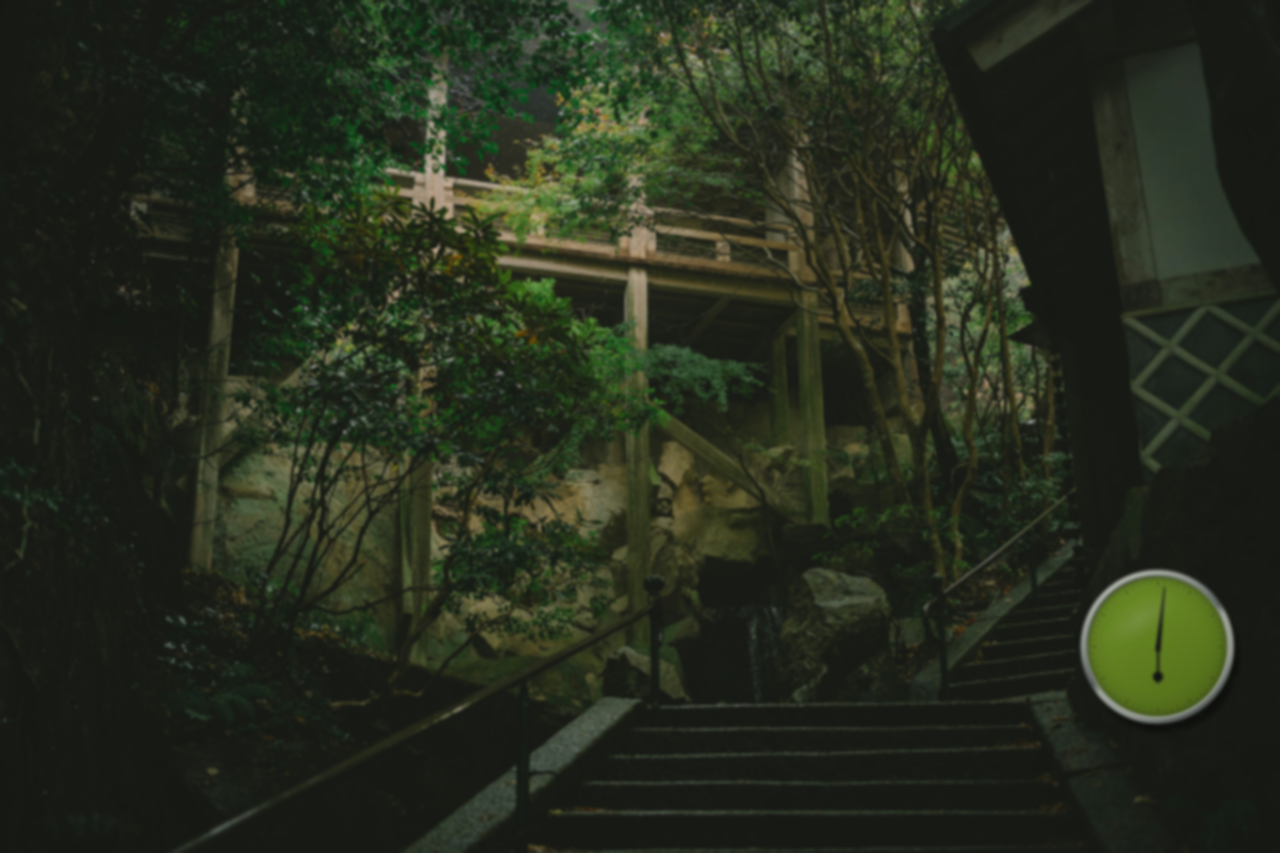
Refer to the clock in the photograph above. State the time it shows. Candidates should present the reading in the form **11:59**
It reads **6:01**
